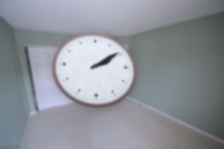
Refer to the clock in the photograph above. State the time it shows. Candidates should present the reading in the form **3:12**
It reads **2:09**
